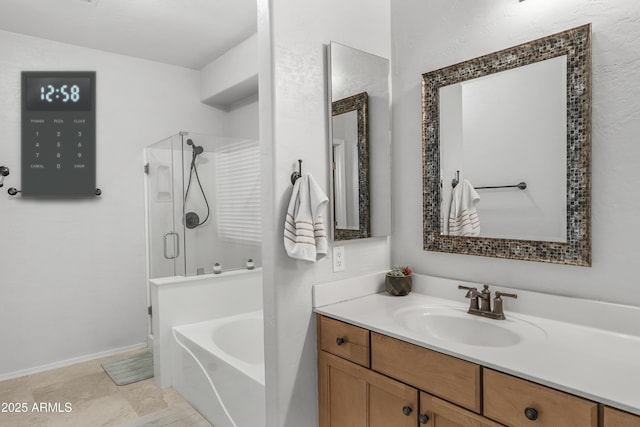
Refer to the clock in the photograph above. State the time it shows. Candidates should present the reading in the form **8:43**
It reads **12:58**
